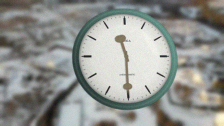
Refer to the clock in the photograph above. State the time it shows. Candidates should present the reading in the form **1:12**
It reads **11:30**
